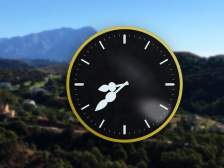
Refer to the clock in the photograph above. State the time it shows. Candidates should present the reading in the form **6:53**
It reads **8:38**
